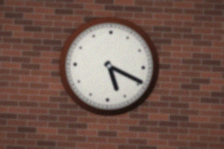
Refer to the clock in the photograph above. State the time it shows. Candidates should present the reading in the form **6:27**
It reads **5:19**
